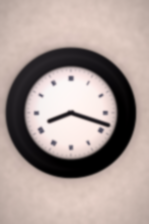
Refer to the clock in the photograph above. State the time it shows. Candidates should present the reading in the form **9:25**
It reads **8:18**
